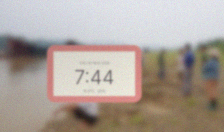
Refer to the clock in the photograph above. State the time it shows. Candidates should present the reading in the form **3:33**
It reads **7:44**
